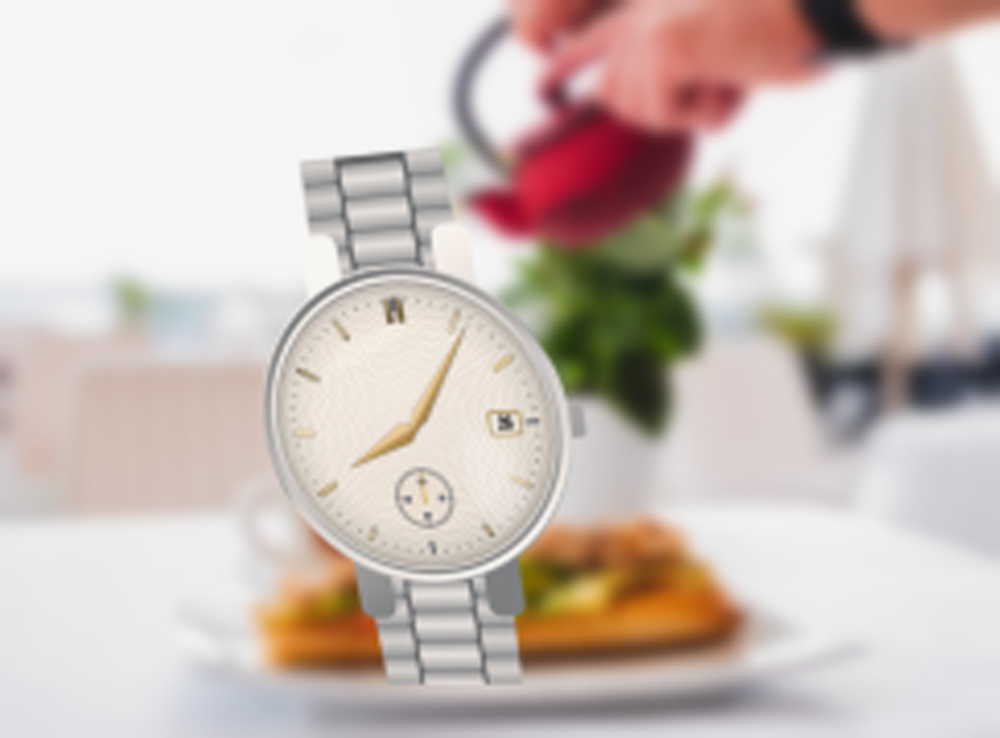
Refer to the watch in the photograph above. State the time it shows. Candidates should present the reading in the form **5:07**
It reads **8:06**
